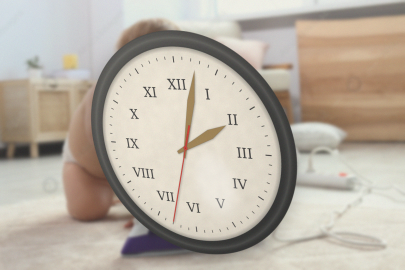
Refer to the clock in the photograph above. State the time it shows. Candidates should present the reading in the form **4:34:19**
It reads **2:02:33**
